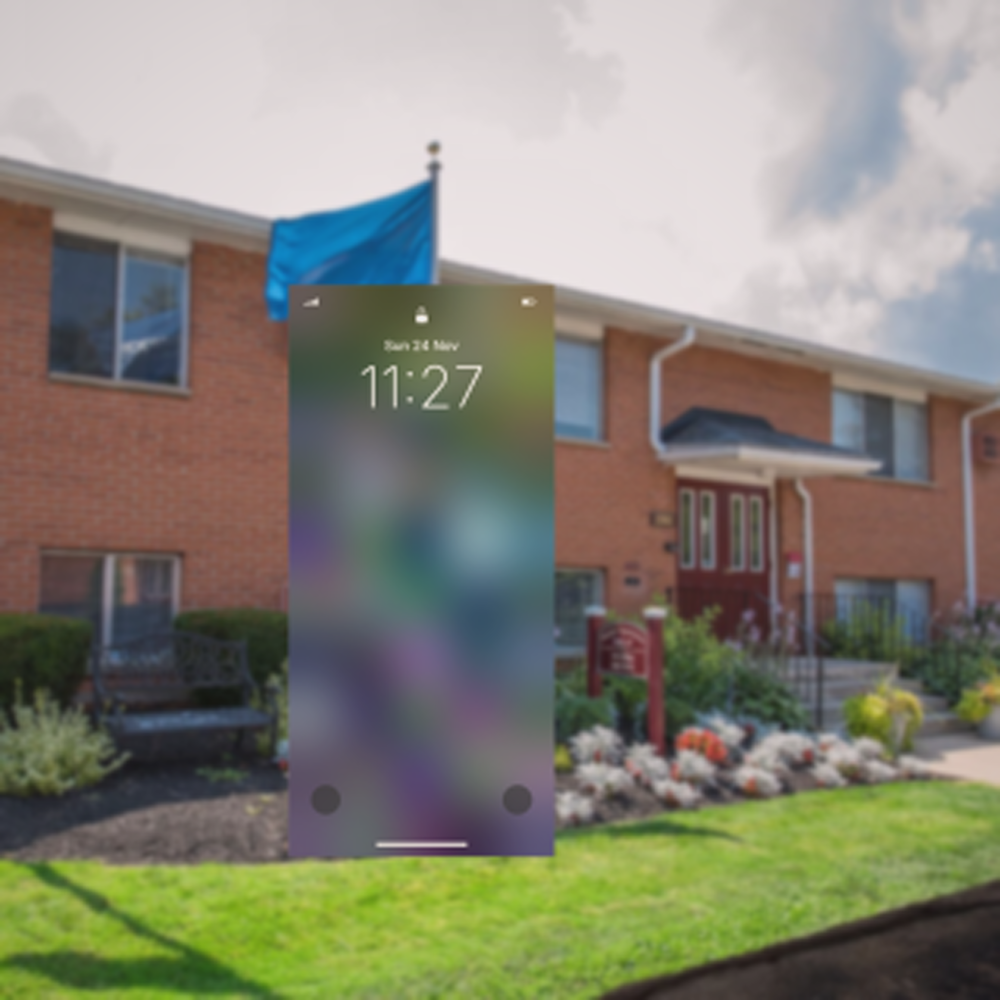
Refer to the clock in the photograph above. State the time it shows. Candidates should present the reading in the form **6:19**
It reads **11:27**
